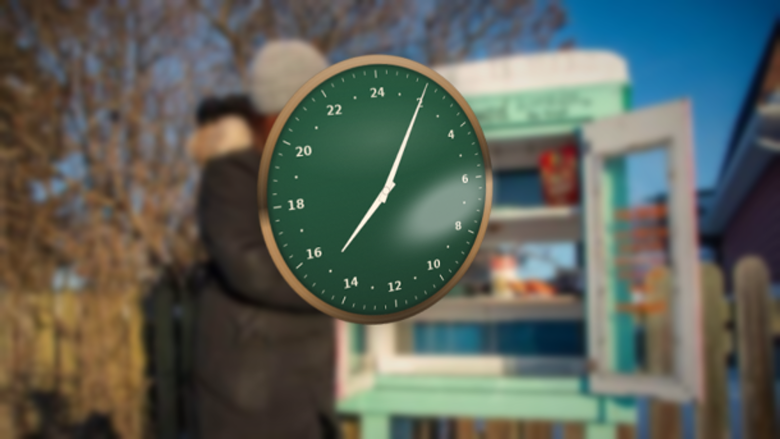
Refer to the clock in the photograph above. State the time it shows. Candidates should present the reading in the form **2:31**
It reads **15:05**
